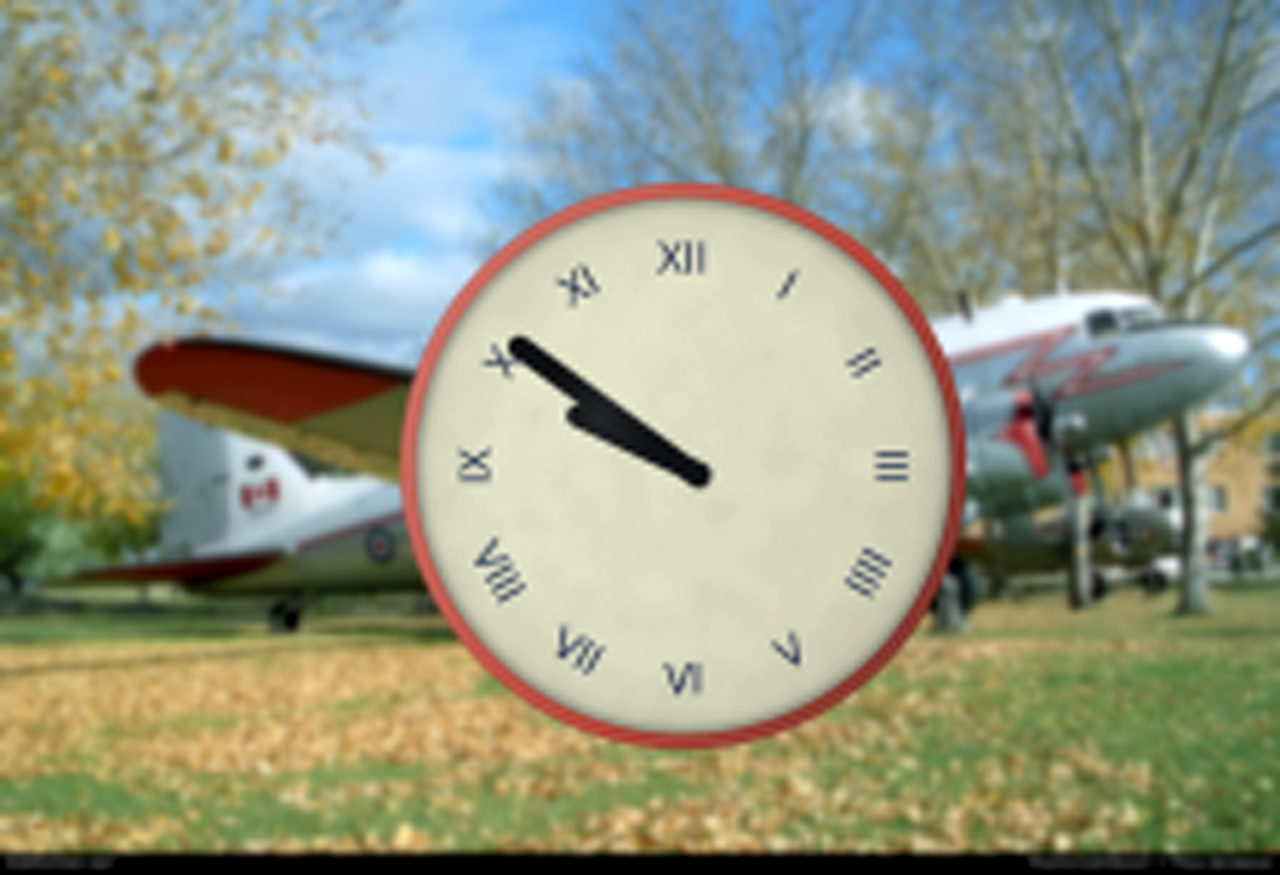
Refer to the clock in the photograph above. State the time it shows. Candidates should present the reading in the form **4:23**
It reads **9:51**
